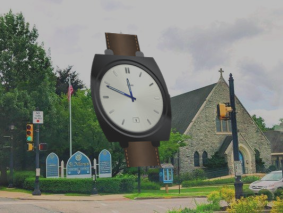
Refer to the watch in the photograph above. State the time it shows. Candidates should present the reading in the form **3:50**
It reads **11:49**
